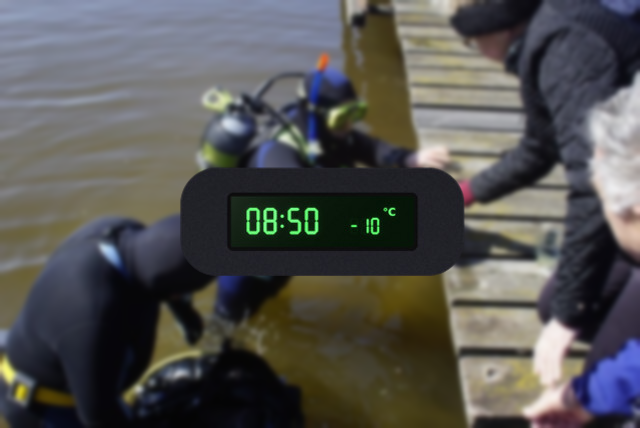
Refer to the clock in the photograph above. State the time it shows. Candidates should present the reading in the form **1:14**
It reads **8:50**
